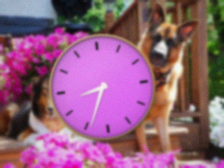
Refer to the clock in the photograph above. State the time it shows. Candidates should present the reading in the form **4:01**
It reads **8:34**
